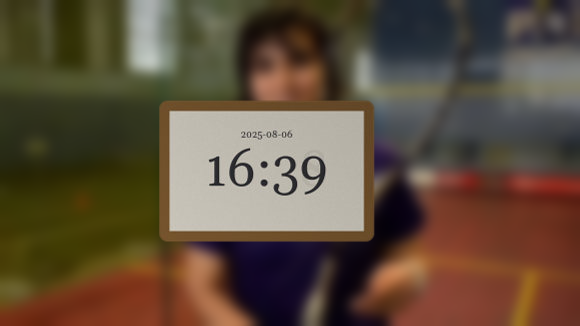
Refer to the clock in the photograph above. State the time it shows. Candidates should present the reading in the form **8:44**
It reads **16:39**
